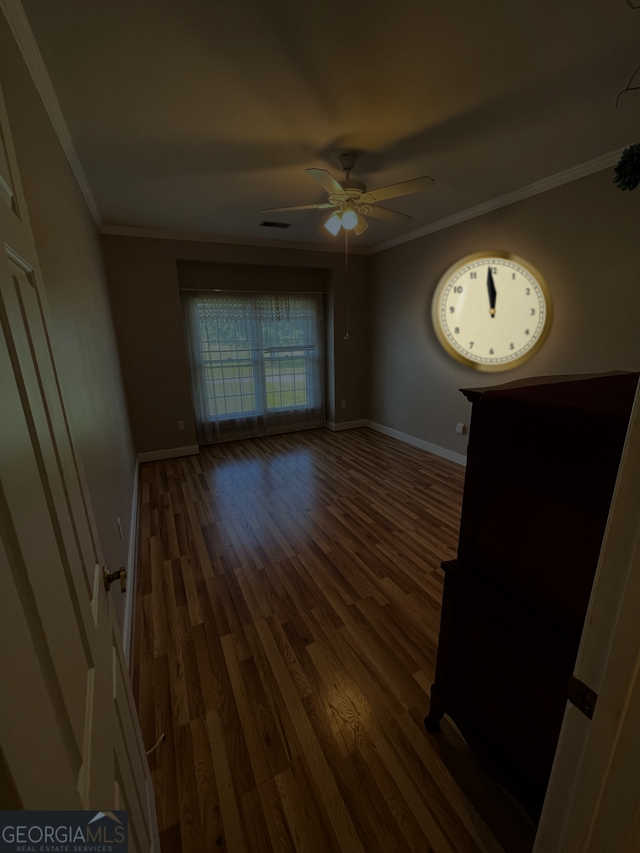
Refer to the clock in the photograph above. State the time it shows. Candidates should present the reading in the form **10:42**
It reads **11:59**
